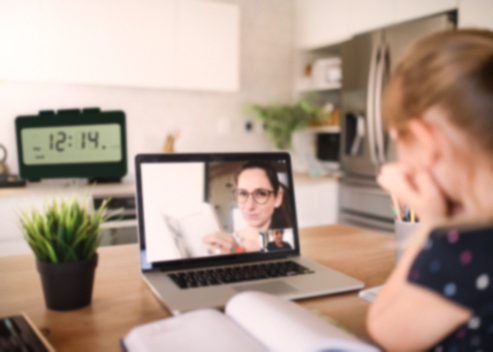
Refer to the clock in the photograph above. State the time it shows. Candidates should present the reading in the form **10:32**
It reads **12:14**
